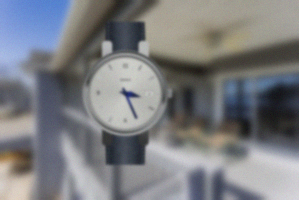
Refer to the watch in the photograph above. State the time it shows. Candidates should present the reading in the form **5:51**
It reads **3:26**
